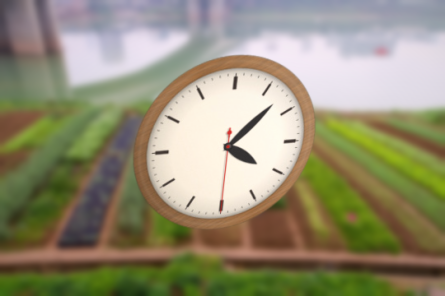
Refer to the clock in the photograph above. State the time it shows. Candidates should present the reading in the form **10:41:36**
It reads **4:07:30**
